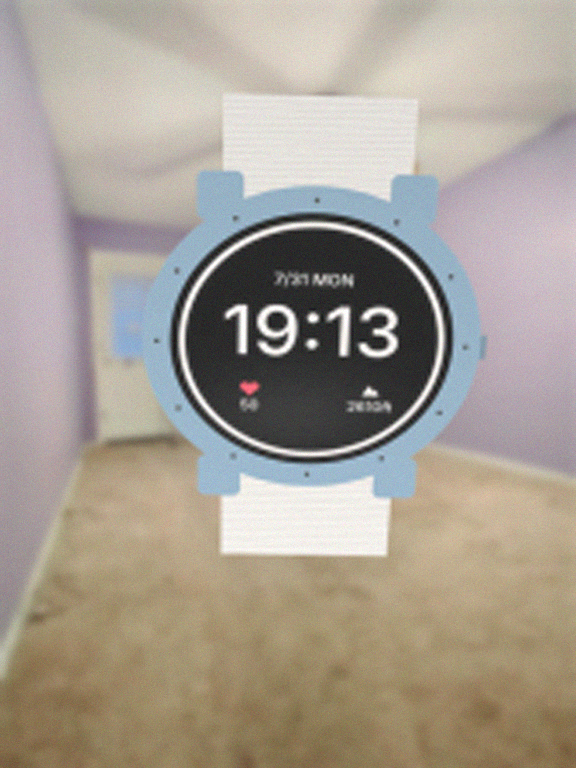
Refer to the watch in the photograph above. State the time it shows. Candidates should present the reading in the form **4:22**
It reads **19:13**
